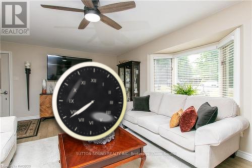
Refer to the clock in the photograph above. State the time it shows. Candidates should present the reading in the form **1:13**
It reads **7:39**
